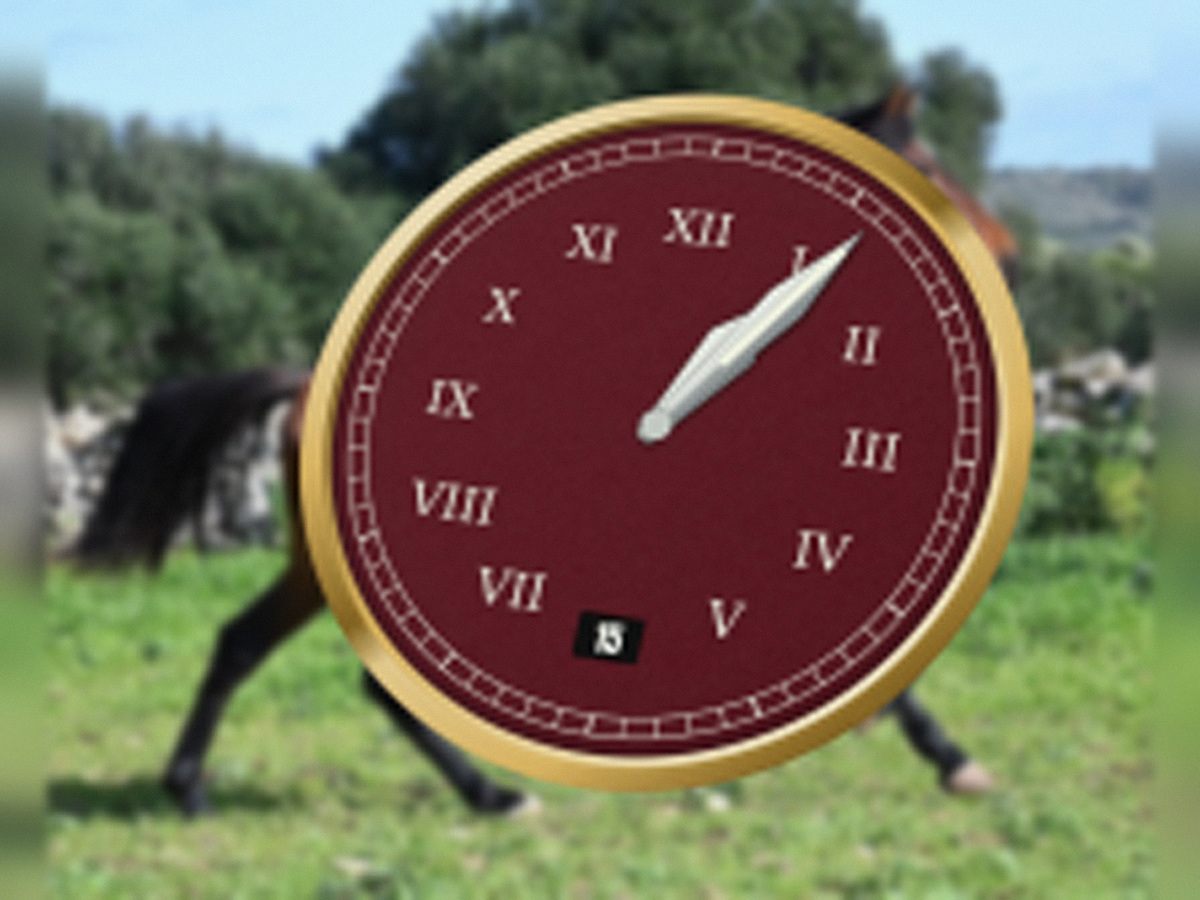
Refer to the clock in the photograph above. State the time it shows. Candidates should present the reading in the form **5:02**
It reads **1:06**
